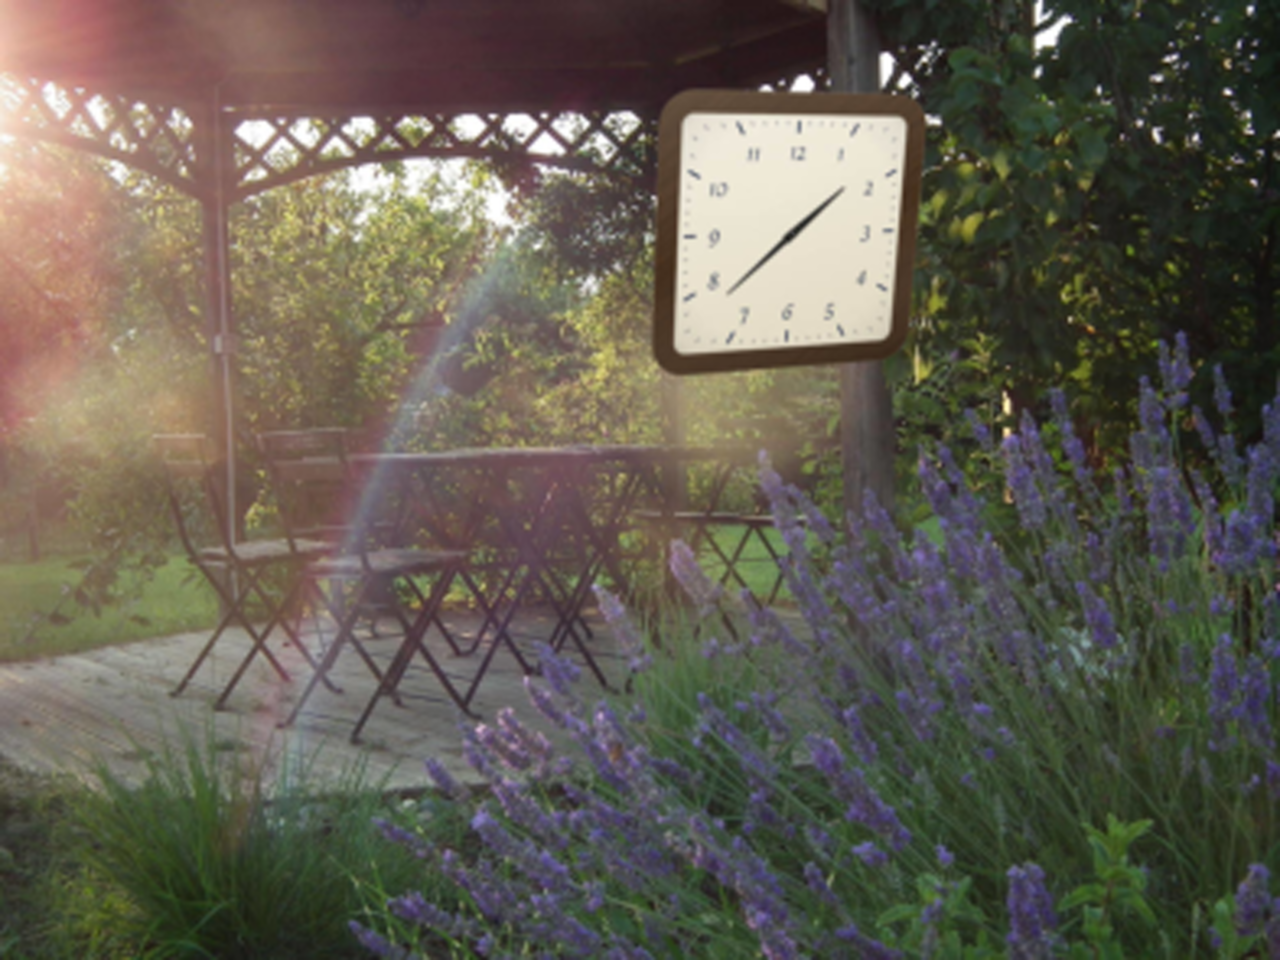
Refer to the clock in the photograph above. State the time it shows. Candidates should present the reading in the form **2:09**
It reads **1:38**
